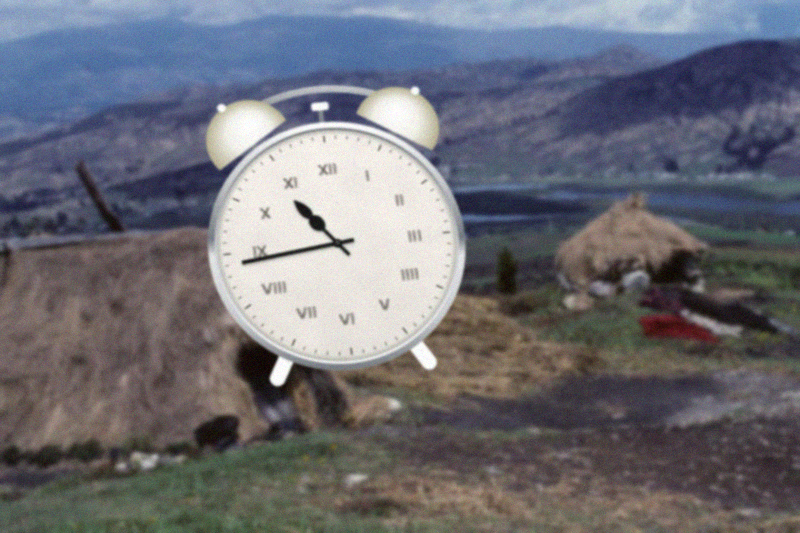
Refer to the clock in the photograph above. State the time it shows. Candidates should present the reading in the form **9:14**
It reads **10:44**
